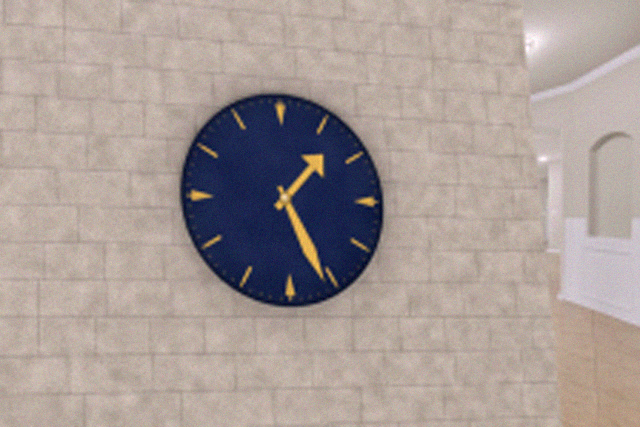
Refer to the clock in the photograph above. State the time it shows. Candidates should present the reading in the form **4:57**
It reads **1:26**
